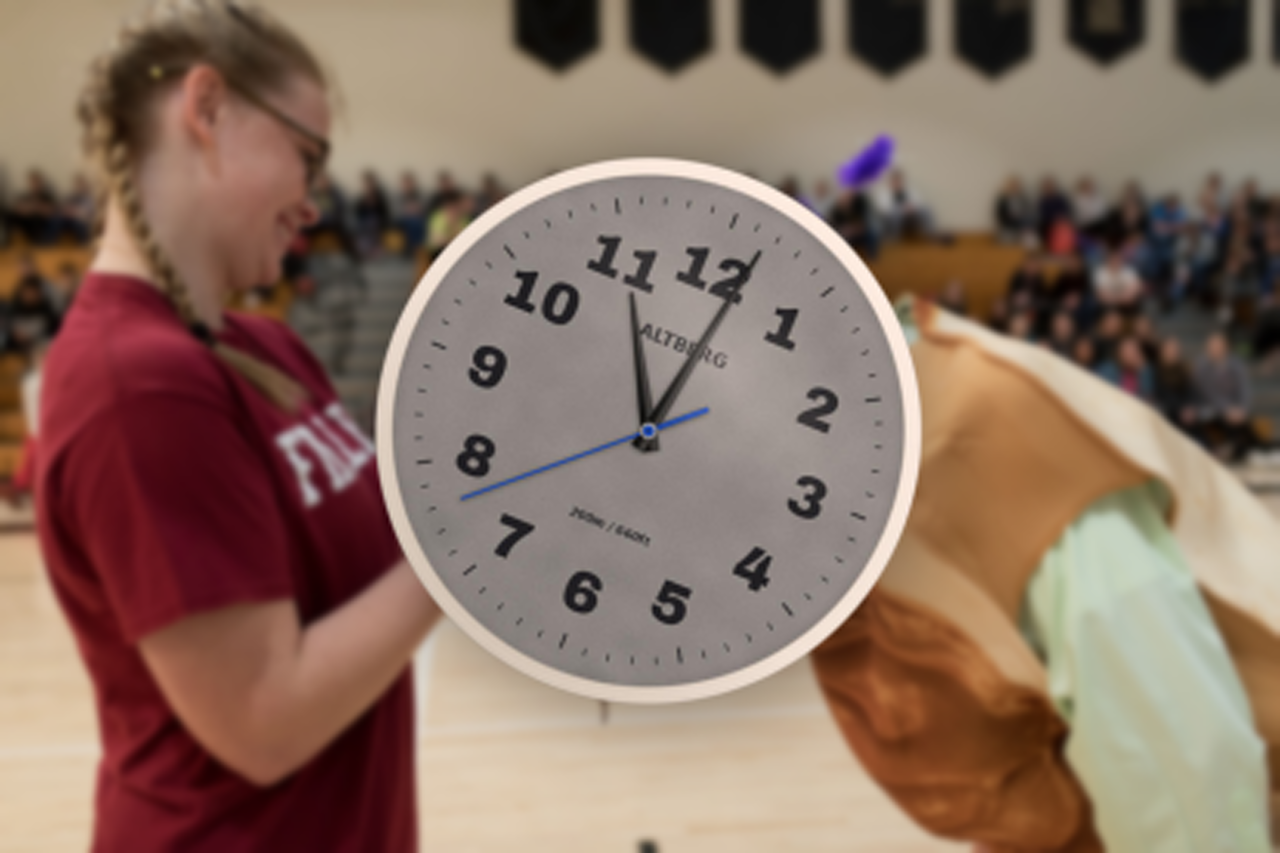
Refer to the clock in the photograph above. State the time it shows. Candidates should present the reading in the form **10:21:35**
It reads **11:01:38**
